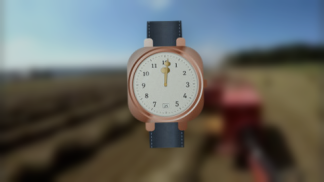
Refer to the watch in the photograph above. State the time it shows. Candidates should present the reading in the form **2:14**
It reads **12:01**
